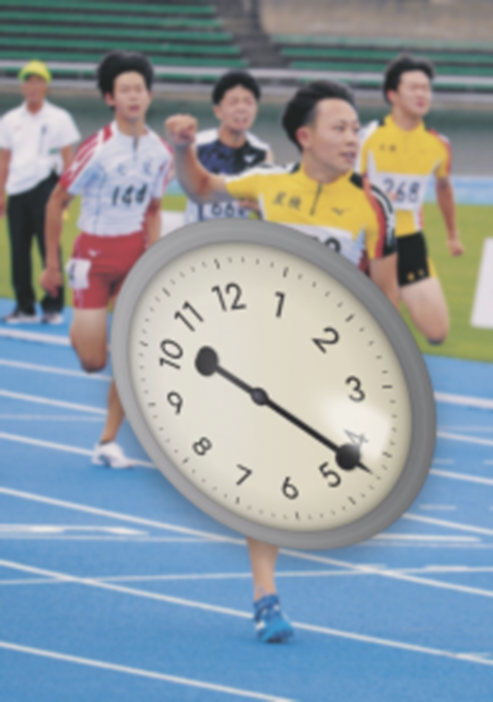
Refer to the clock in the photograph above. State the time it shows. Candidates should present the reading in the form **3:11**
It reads **10:22**
